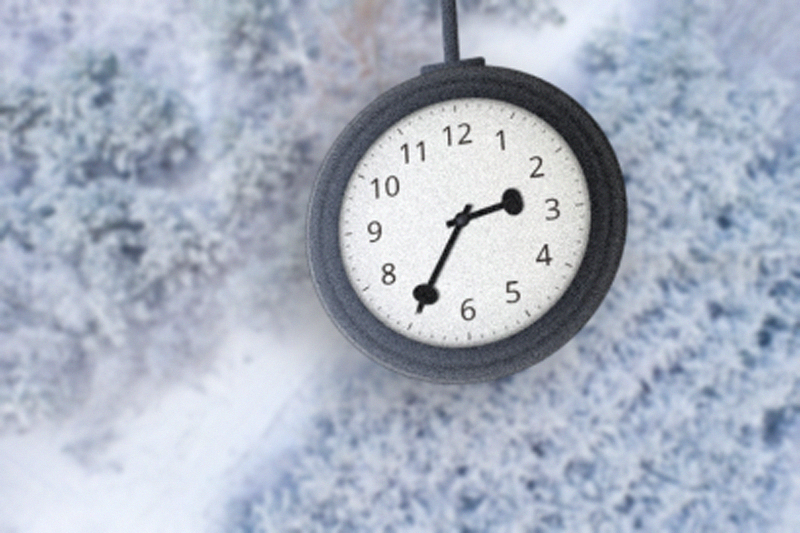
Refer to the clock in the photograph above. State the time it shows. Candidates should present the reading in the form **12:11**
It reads **2:35**
